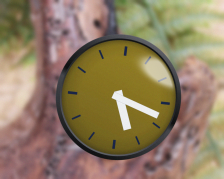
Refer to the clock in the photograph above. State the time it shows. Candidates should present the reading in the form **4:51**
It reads **5:18**
